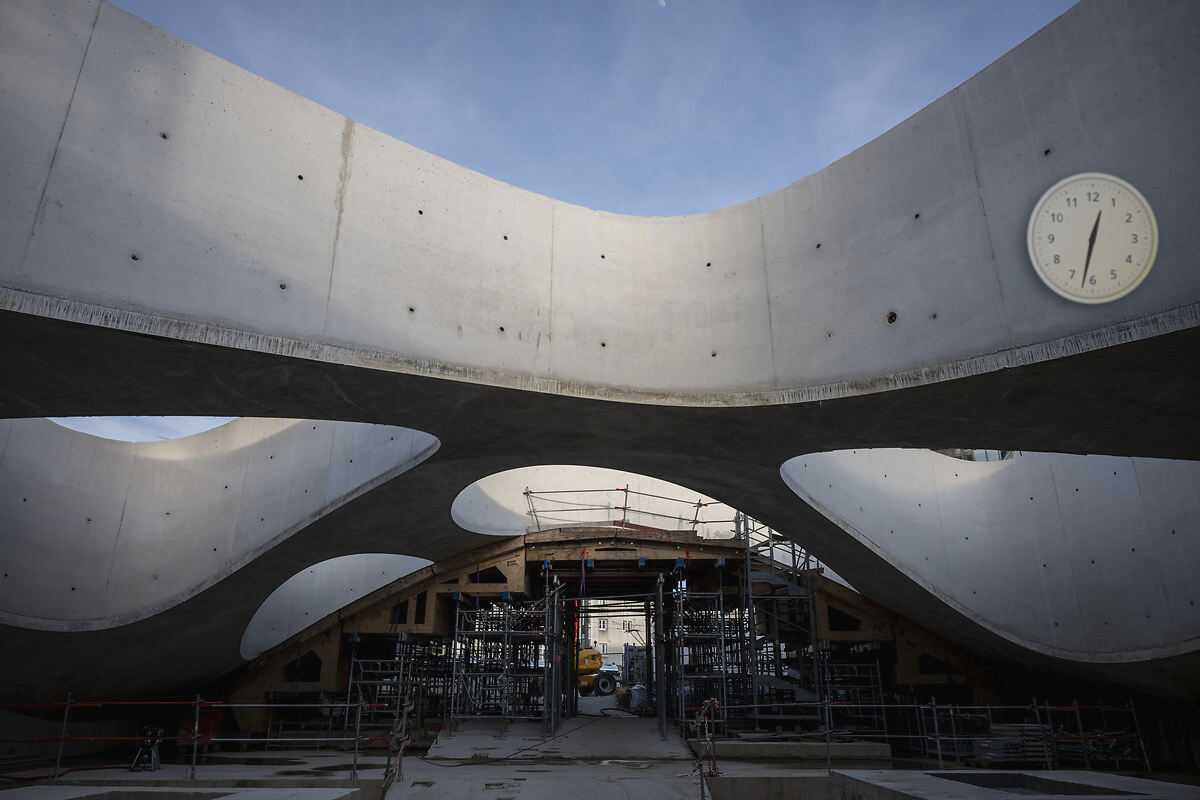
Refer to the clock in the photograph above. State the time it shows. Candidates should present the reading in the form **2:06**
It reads **12:32**
